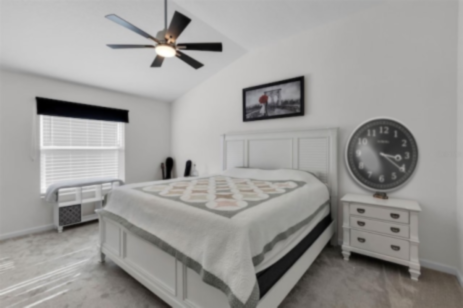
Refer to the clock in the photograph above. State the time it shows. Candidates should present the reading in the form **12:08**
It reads **3:21**
